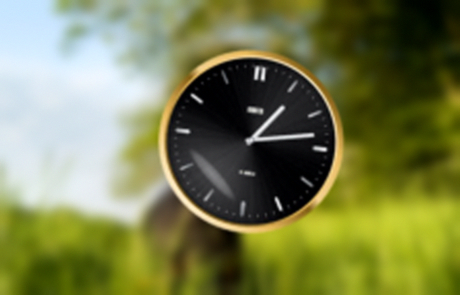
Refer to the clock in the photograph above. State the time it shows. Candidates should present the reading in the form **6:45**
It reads **1:13**
